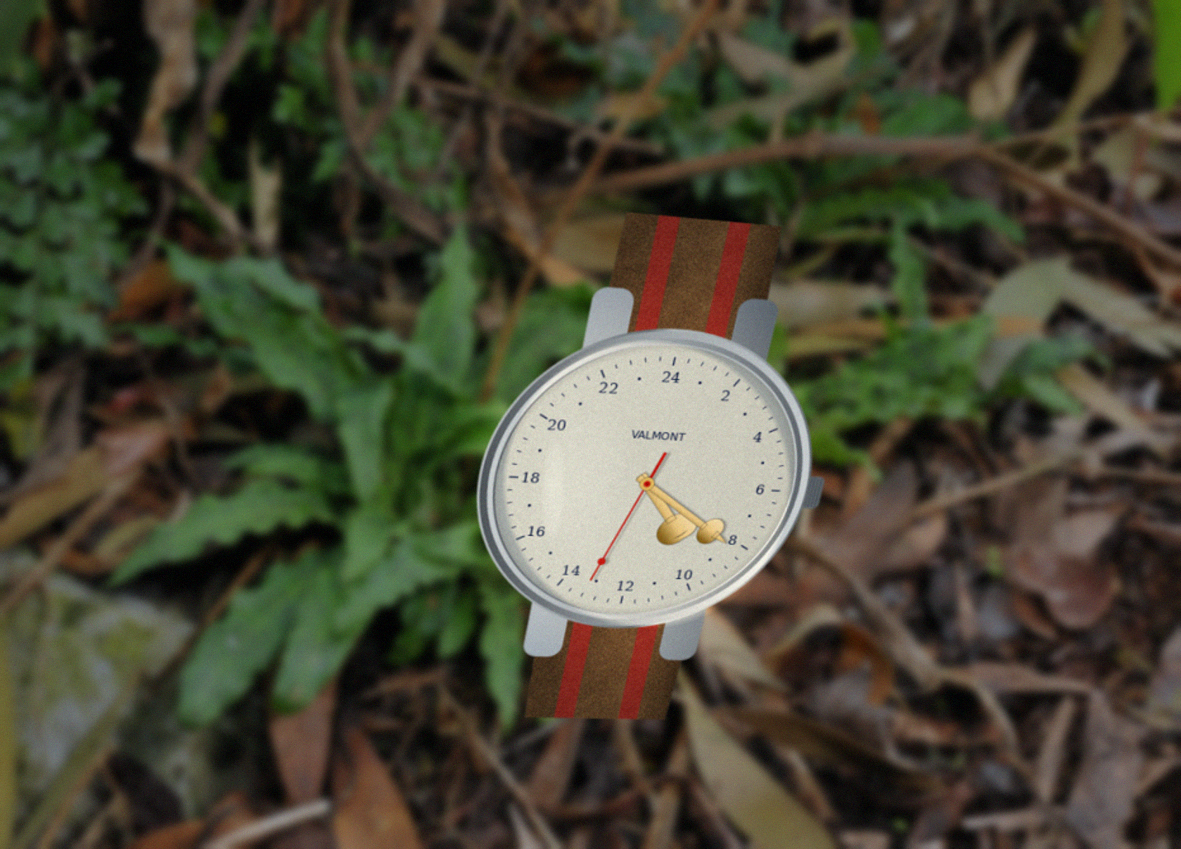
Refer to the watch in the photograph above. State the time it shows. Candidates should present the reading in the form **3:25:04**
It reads **9:20:33**
